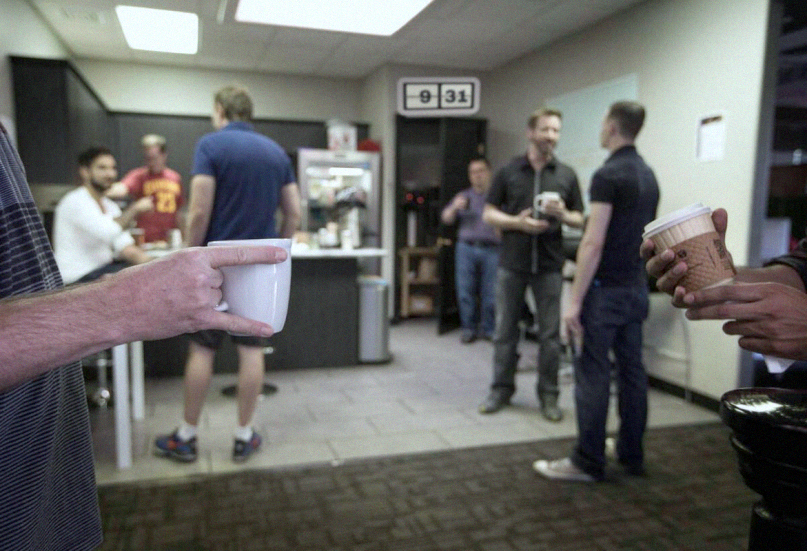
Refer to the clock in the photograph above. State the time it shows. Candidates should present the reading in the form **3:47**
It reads **9:31**
